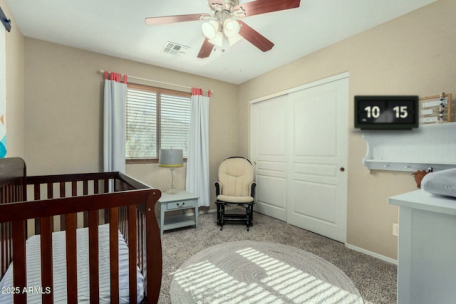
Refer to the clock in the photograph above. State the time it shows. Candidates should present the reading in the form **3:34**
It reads **10:15**
